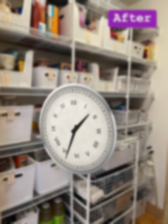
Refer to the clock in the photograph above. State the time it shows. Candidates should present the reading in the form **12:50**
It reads **1:34**
